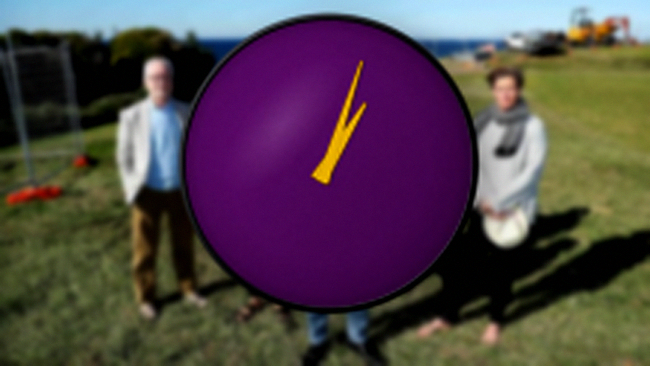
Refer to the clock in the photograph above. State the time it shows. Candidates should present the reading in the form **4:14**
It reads **1:03**
